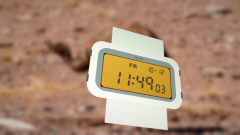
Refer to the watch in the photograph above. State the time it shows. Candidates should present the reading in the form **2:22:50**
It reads **11:49:03**
